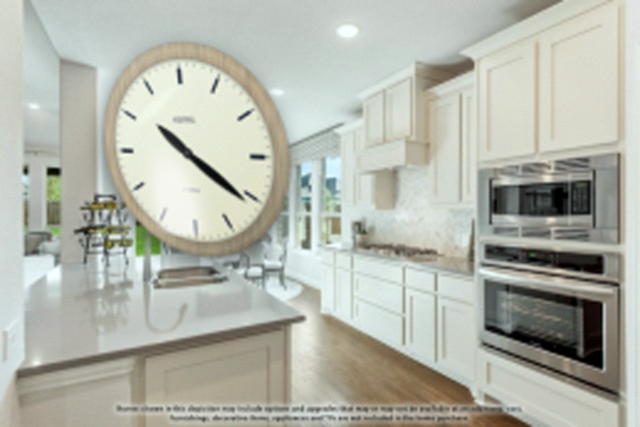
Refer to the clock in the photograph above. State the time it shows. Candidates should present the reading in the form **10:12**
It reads **10:21**
